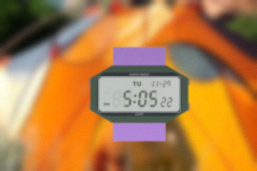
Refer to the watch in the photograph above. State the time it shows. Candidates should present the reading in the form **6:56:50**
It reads **5:05:22**
